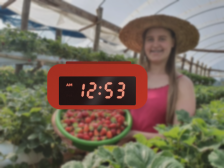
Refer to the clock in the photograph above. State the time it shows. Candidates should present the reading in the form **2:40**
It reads **12:53**
